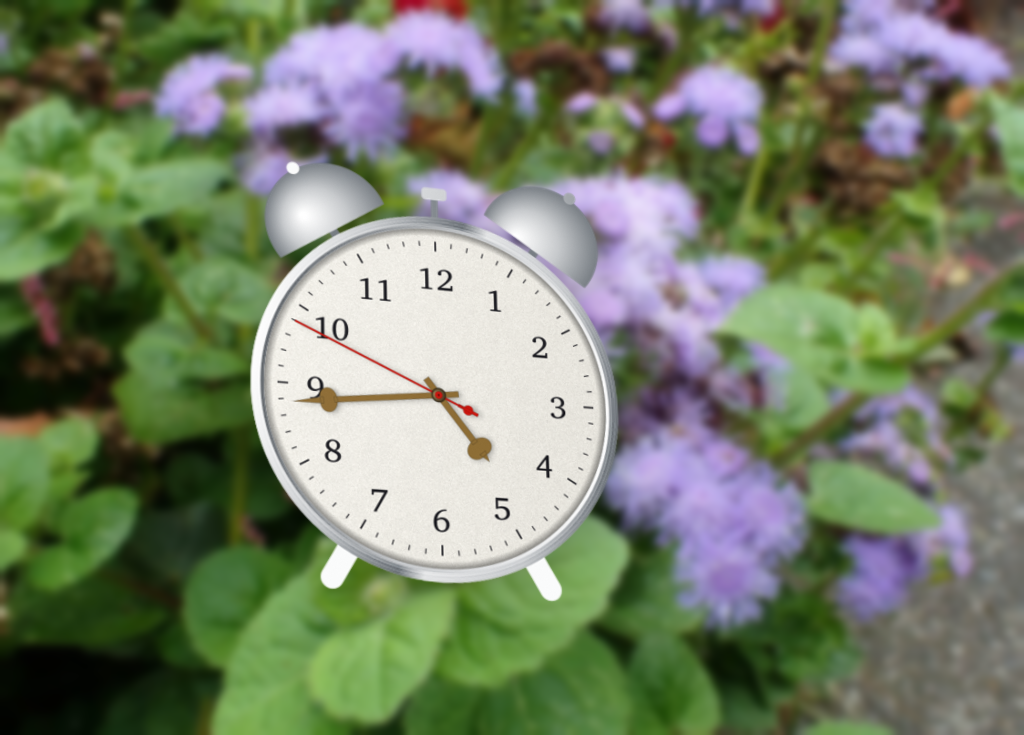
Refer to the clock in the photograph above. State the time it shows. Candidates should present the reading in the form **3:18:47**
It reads **4:43:49**
